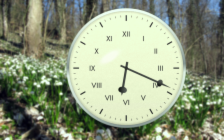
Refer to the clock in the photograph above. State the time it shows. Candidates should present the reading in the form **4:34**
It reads **6:19**
